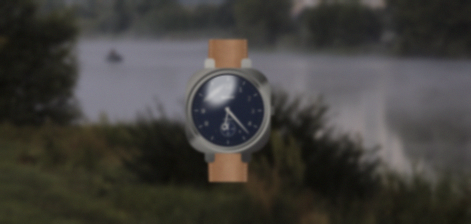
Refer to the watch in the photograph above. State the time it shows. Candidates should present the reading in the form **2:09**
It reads **6:23**
